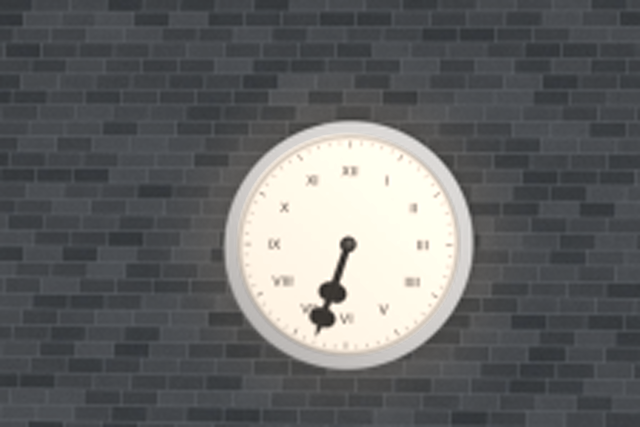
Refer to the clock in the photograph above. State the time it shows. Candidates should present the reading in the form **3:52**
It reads **6:33**
